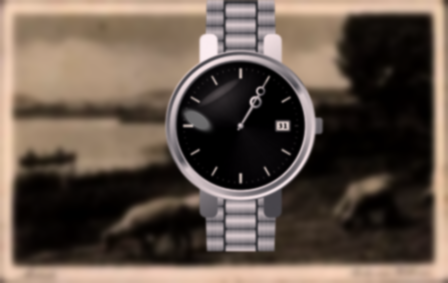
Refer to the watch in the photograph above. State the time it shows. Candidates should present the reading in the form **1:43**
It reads **1:05**
